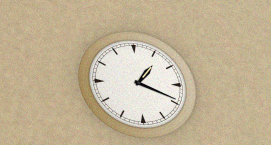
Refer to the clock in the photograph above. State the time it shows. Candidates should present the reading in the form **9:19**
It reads **1:19**
